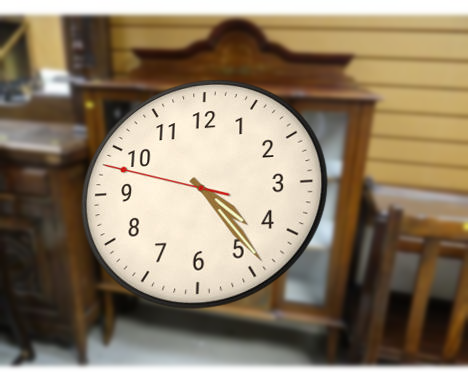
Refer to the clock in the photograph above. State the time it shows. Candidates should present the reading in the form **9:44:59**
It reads **4:23:48**
